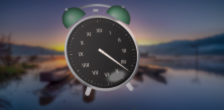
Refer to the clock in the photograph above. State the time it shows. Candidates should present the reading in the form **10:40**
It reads **4:22**
